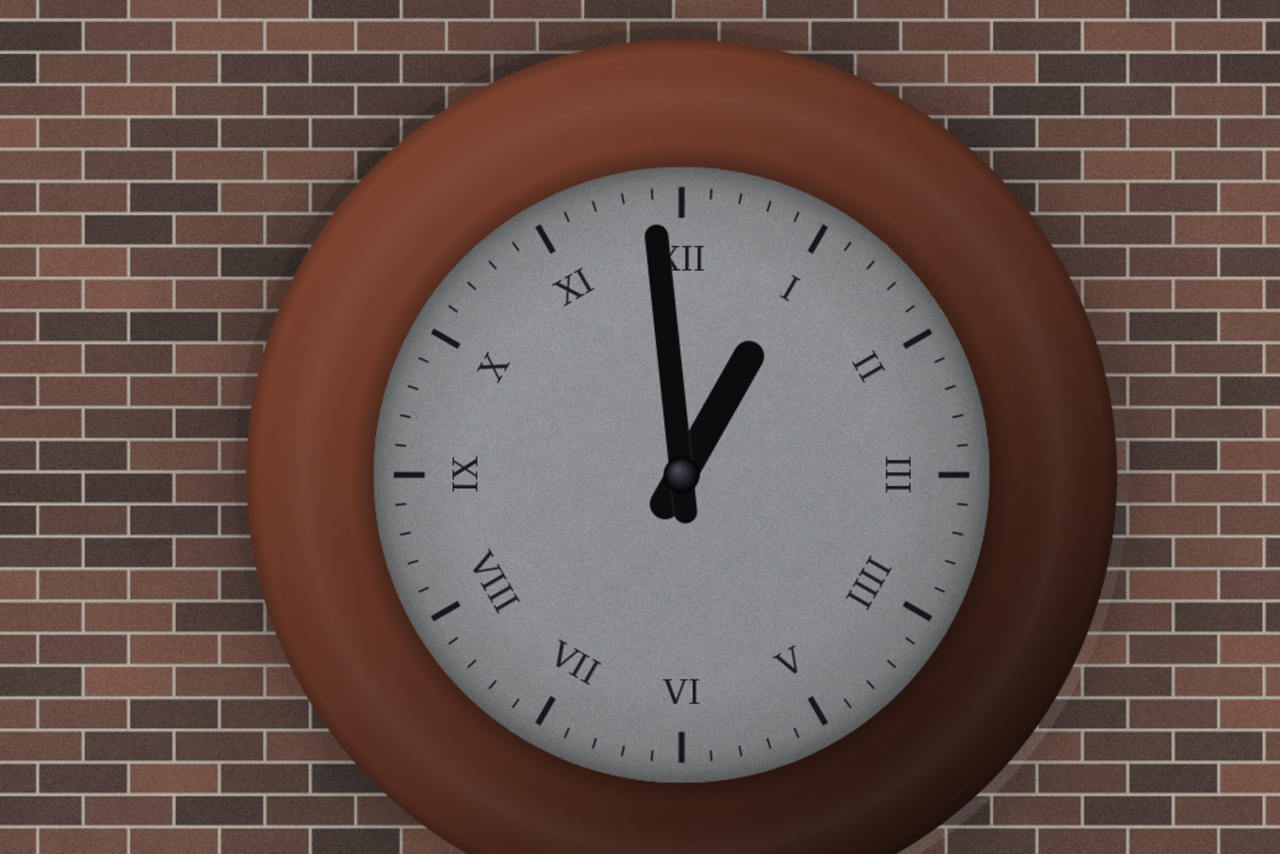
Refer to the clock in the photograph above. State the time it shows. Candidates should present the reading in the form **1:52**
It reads **12:59**
